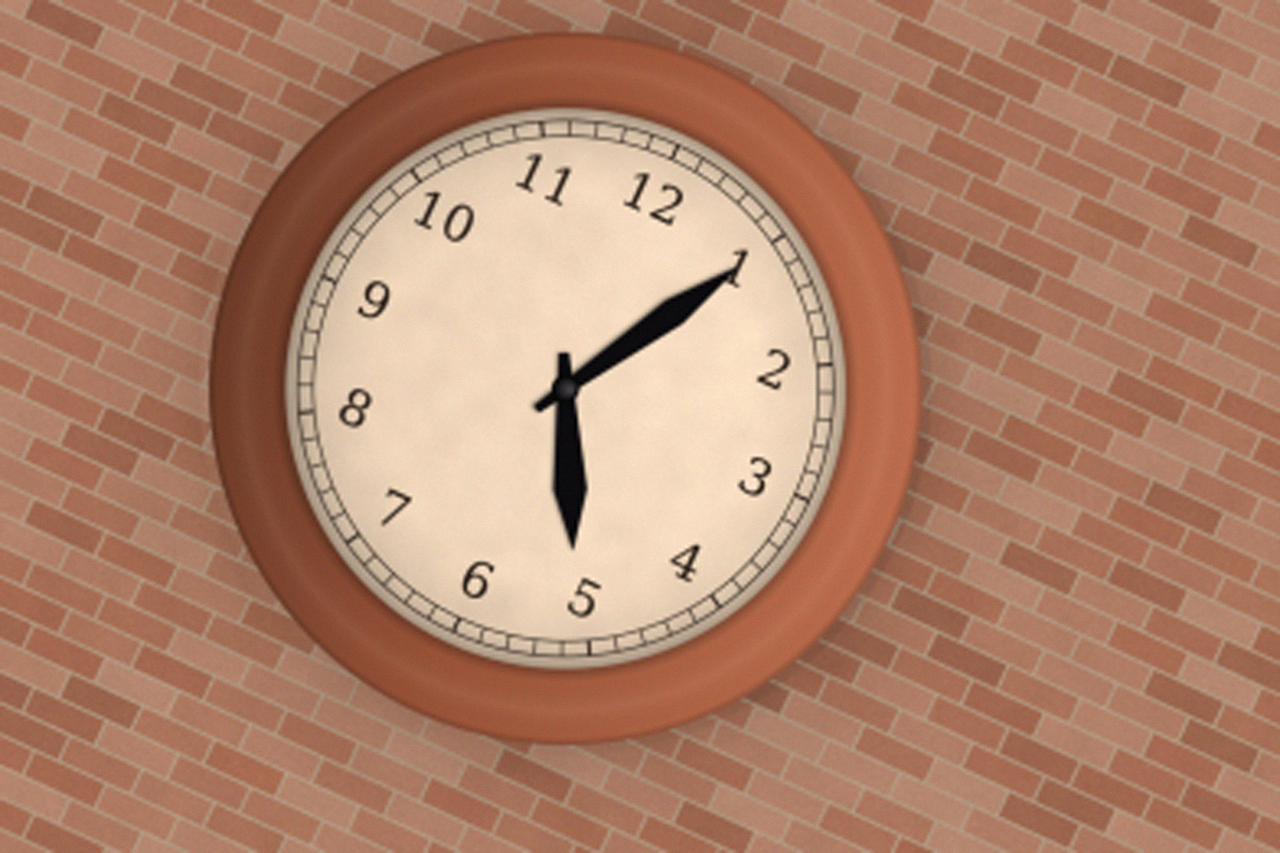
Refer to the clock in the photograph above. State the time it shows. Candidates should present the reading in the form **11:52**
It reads **5:05**
